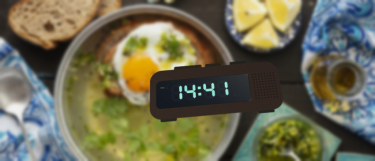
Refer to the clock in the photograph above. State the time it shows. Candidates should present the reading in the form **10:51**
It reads **14:41**
